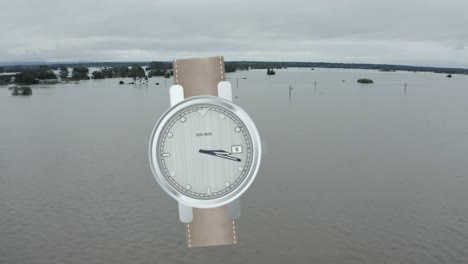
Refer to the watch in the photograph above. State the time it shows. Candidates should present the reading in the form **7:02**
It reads **3:18**
